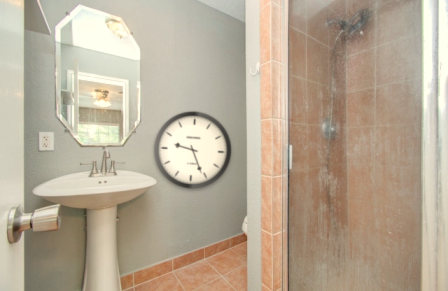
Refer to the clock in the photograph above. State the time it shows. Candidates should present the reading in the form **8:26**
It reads **9:26**
